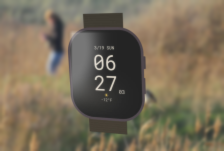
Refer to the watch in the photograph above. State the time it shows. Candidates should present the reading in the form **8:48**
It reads **6:27**
